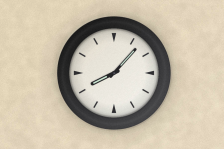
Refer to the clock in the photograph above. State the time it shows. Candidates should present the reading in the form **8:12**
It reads **8:07**
